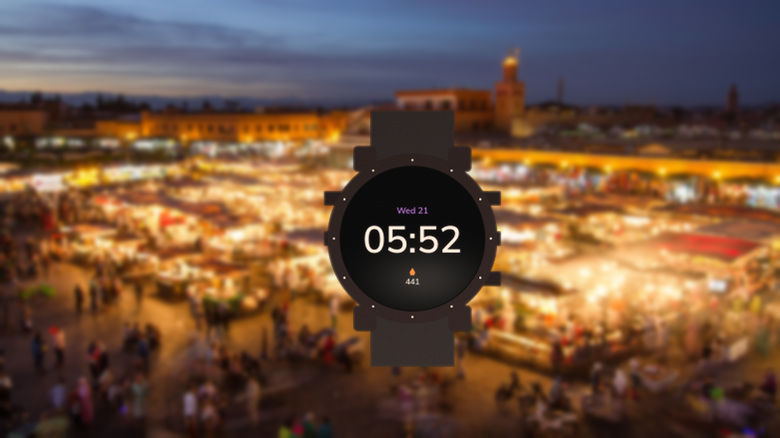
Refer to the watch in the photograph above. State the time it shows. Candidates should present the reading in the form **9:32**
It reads **5:52**
